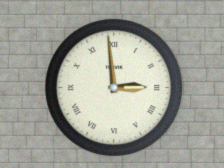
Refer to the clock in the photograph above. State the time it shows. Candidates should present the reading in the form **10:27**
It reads **2:59**
